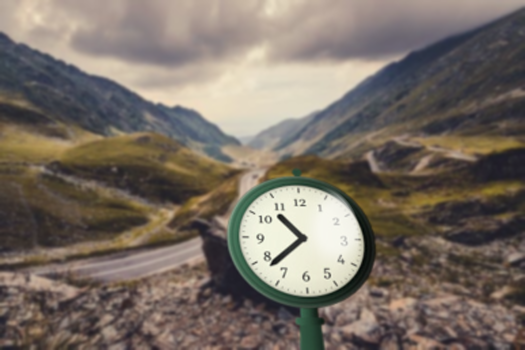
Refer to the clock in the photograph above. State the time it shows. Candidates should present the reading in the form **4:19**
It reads **10:38**
